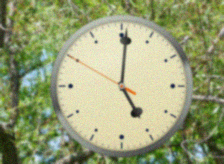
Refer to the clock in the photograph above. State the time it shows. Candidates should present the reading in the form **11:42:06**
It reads **5:00:50**
